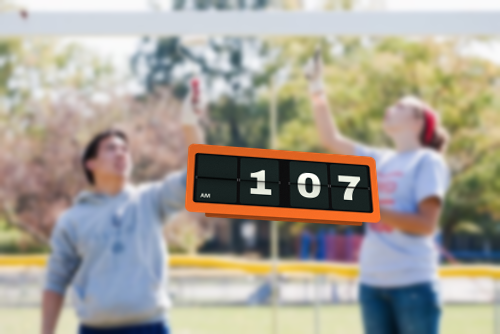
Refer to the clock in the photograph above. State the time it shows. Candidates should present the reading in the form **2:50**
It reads **1:07**
